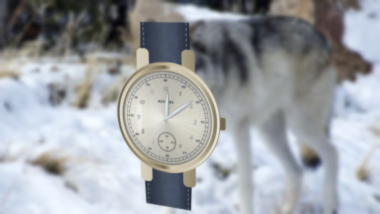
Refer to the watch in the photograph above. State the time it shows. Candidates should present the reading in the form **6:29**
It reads **12:09**
